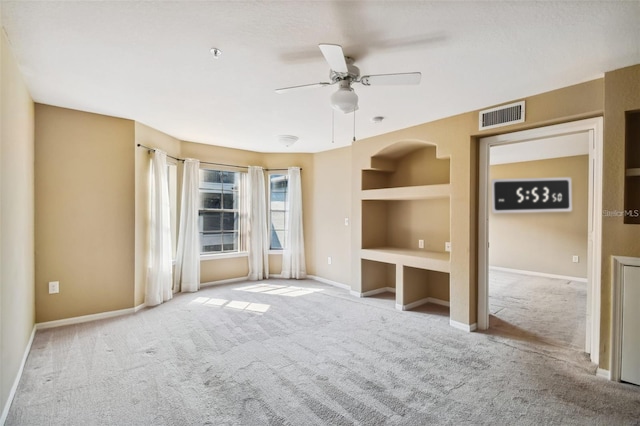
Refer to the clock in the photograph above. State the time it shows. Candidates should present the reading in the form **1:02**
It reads **5:53**
